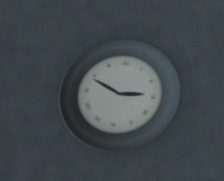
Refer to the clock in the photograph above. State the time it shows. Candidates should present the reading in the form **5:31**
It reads **2:49**
